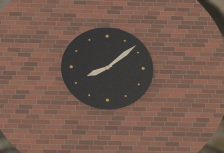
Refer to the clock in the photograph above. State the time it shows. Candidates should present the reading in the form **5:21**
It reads **8:08**
